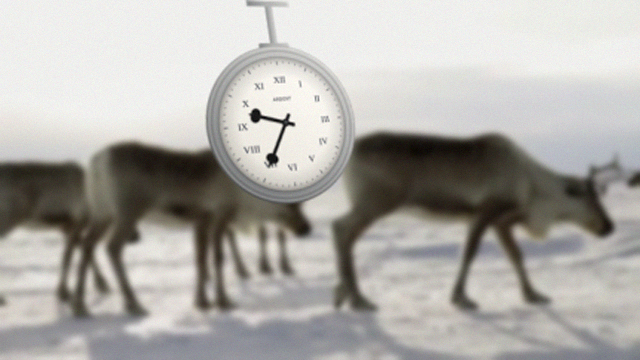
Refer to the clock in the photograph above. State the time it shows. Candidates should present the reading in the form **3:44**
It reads **9:35**
